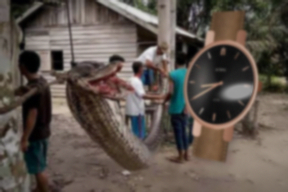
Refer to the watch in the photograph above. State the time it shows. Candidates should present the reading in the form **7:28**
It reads **8:40**
